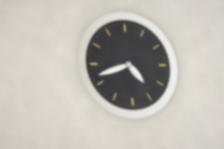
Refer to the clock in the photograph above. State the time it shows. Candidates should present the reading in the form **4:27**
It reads **4:42**
